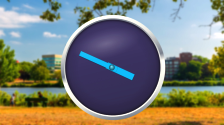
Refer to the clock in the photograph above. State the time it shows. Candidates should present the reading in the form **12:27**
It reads **3:49**
